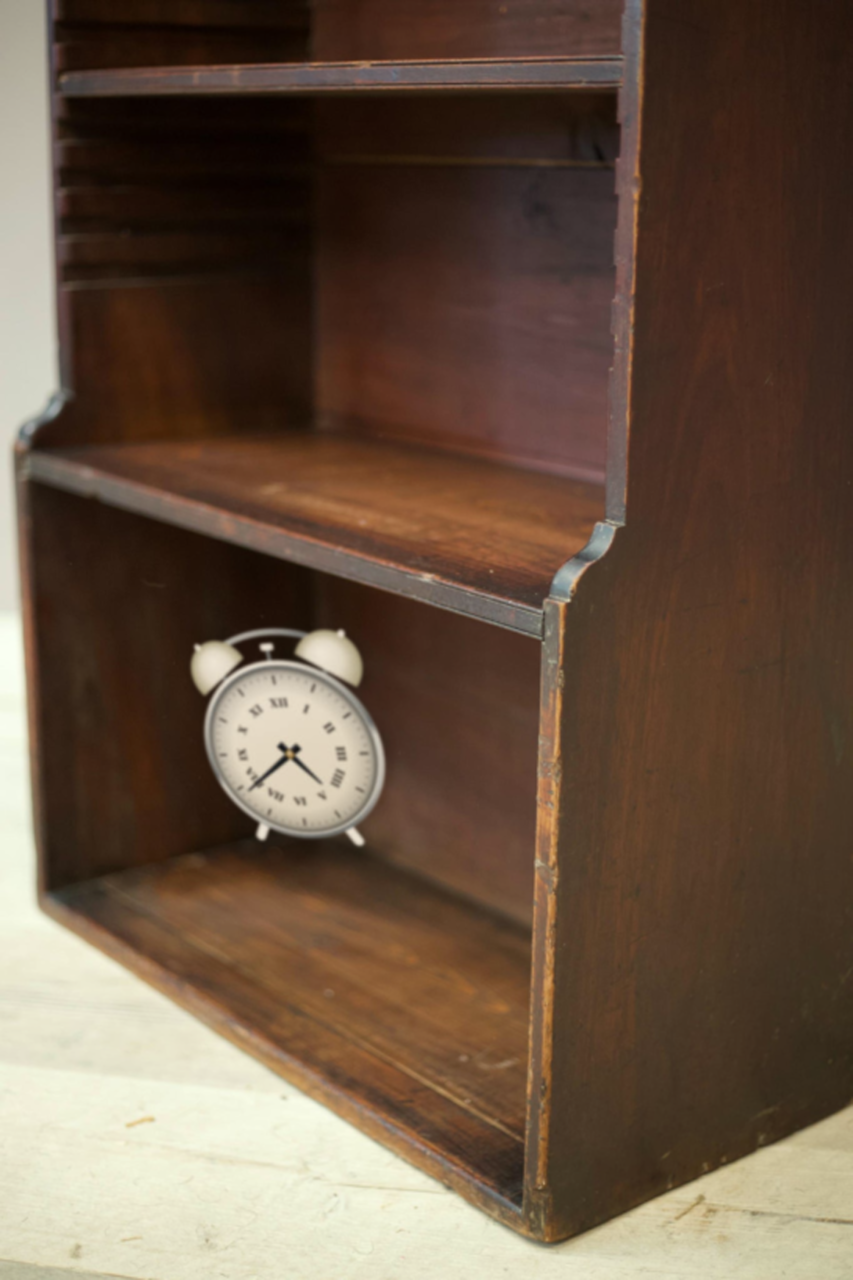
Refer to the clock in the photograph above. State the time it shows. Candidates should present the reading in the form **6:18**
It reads **4:39**
